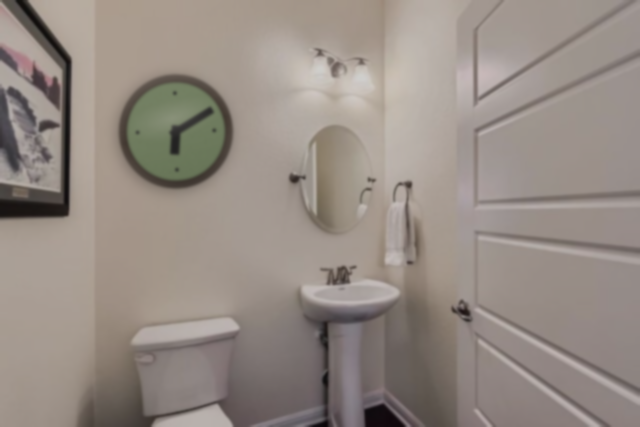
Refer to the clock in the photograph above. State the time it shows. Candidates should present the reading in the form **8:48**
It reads **6:10**
